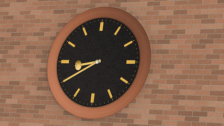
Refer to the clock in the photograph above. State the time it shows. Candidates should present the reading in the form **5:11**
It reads **8:40**
